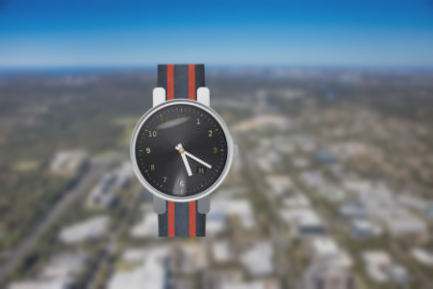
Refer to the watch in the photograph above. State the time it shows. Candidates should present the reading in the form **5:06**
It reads **5:20**
